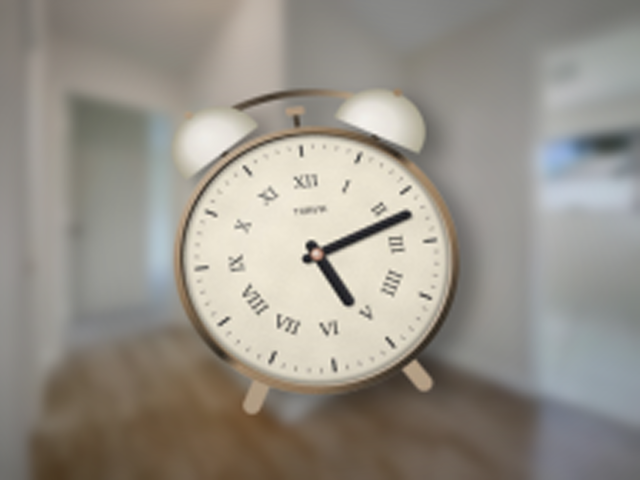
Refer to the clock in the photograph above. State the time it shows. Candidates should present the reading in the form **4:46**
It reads **5:12**
